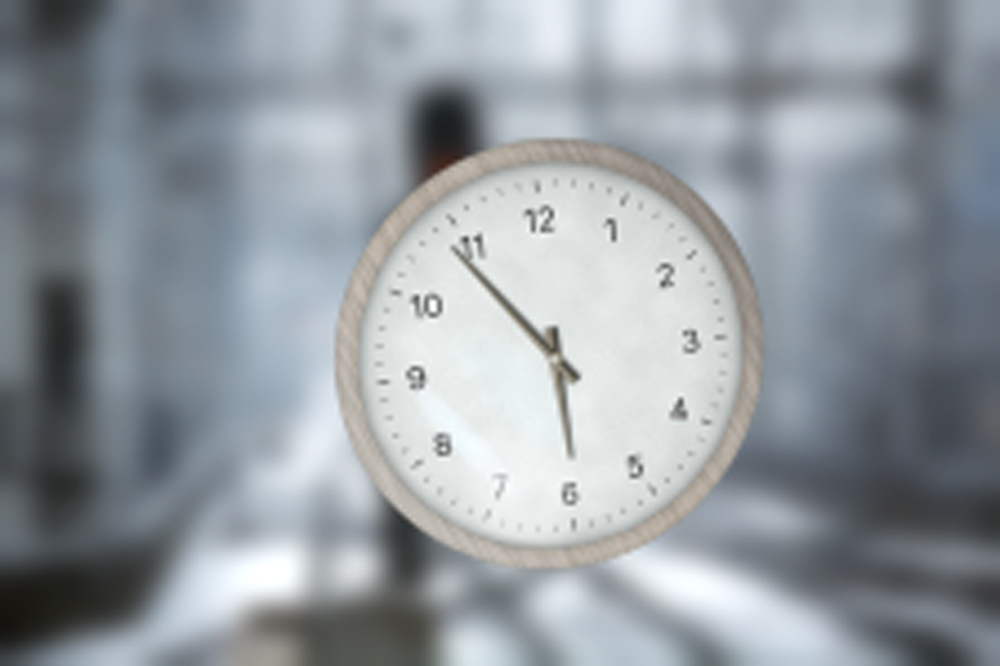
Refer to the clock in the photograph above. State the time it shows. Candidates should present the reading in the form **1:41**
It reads **5:54**
